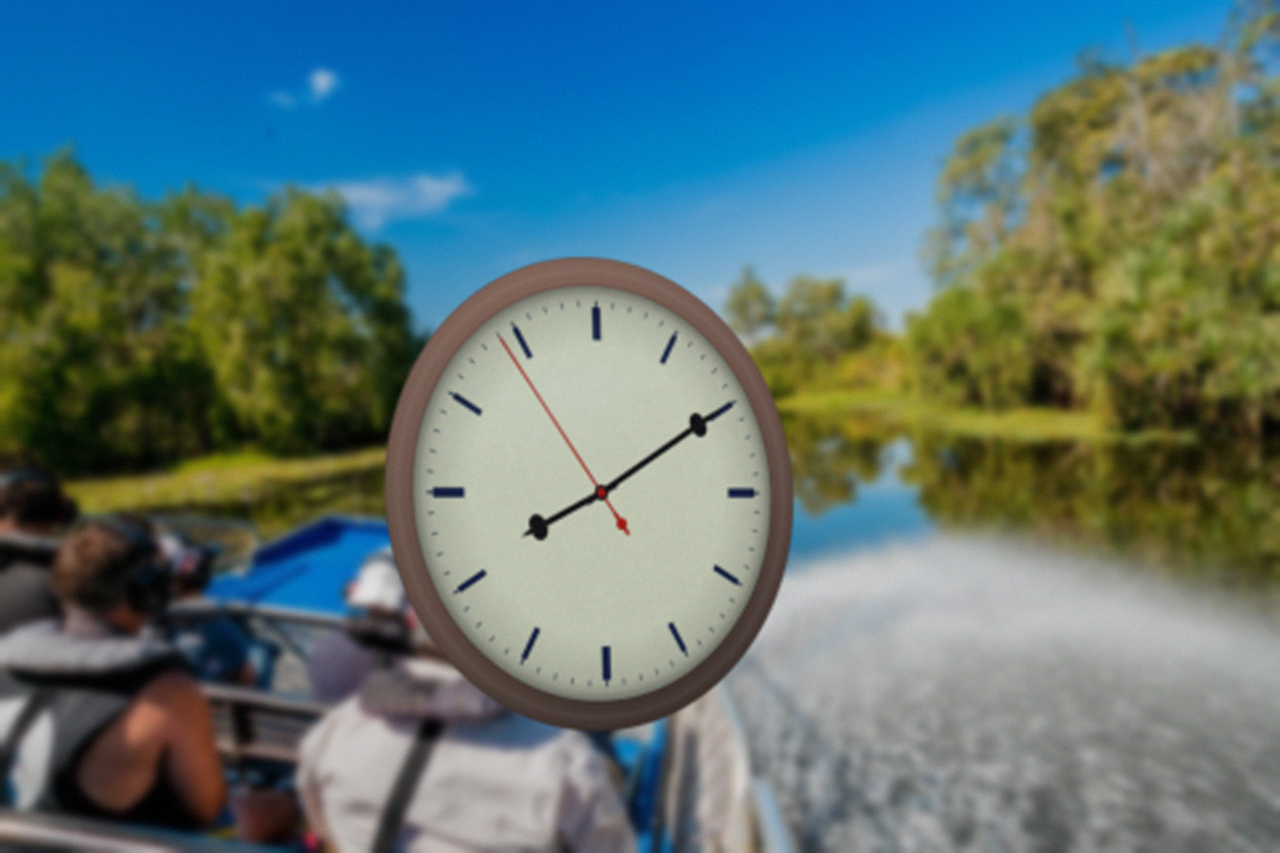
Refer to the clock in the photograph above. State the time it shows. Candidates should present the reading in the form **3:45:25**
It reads **8:09:54**
